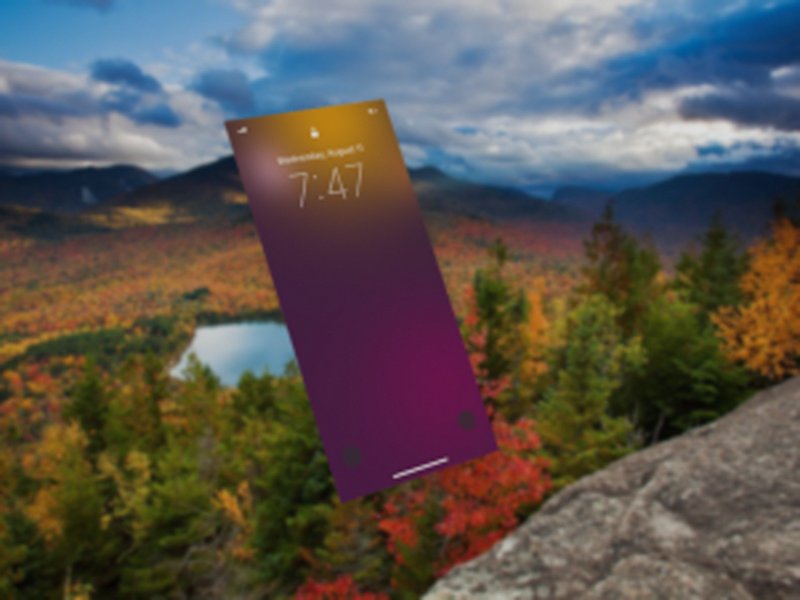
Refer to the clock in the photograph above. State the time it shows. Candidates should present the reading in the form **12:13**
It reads **7:47**
